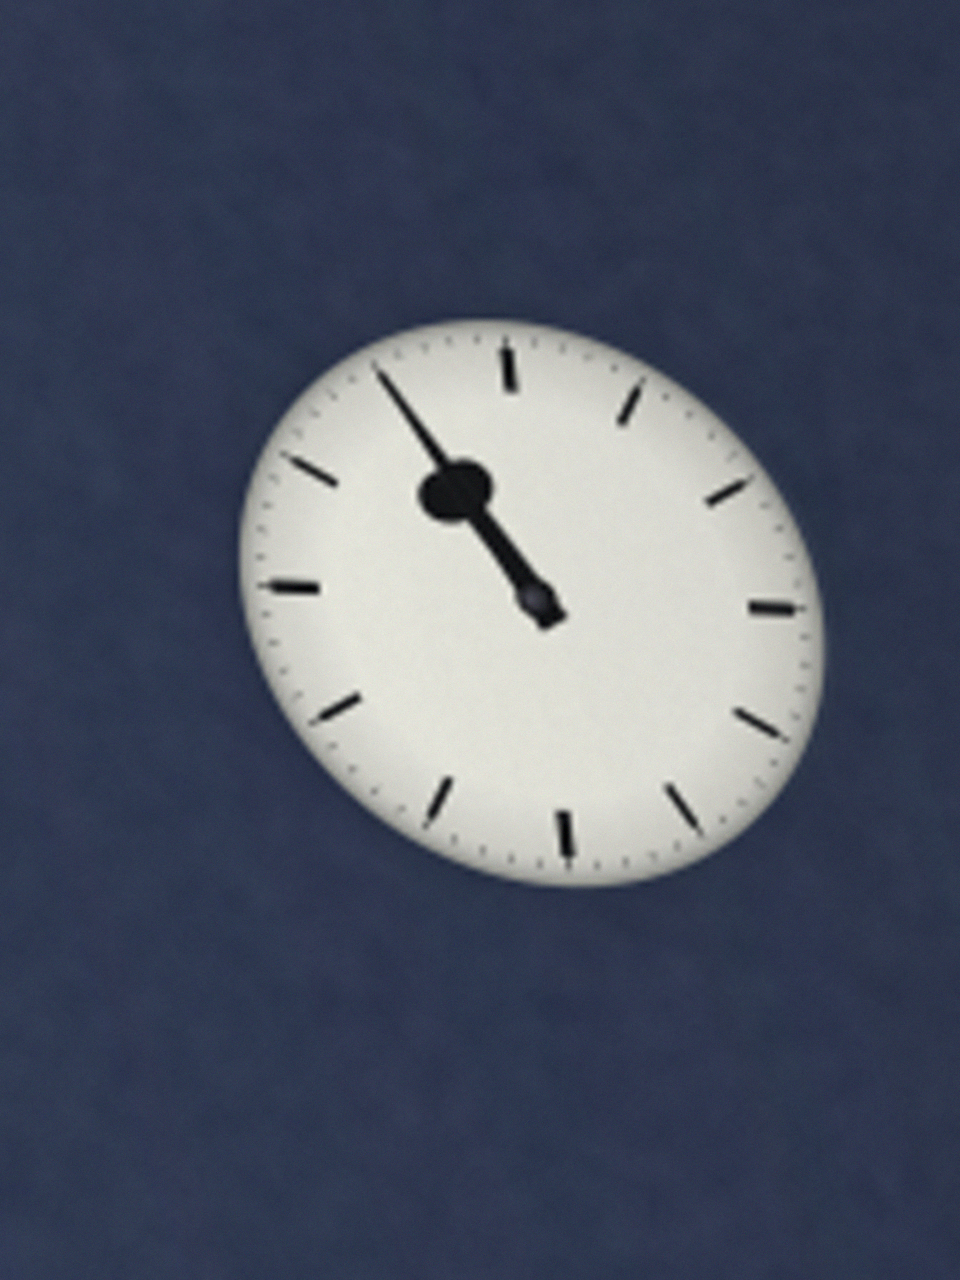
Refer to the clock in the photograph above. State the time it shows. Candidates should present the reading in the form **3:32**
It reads **10:55**
